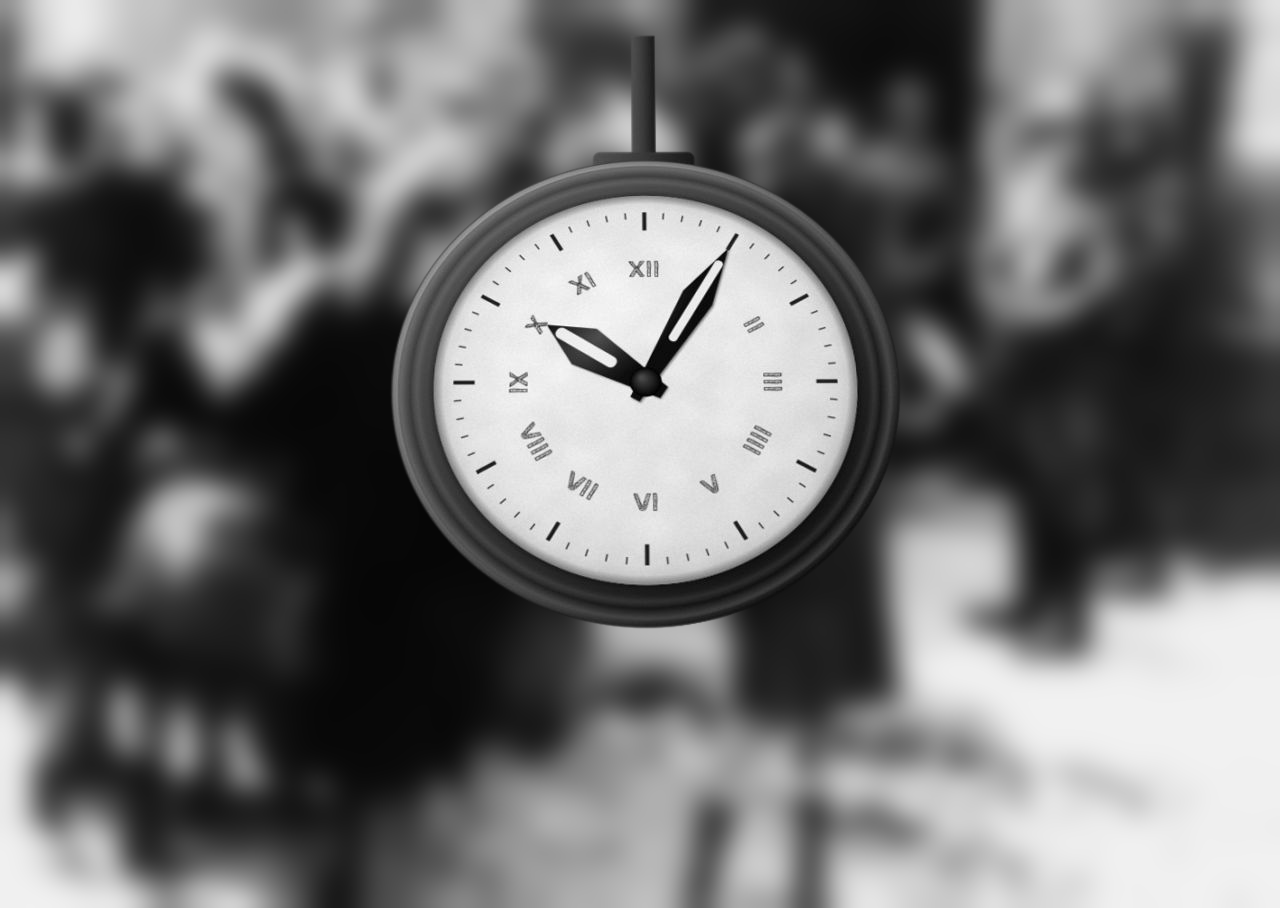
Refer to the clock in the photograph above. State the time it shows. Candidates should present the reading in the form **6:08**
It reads **10:05**
